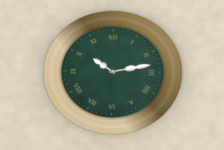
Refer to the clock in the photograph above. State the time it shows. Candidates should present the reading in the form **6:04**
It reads **10:13**
